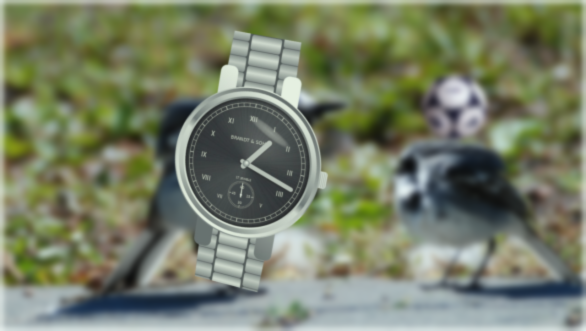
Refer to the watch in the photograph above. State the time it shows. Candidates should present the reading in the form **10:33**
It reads **1:18**
